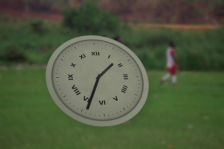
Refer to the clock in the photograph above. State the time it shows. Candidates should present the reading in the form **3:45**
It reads **1:34**
